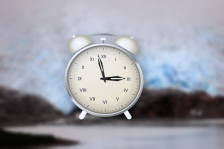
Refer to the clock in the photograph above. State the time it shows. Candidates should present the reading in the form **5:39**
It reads **2:58**
